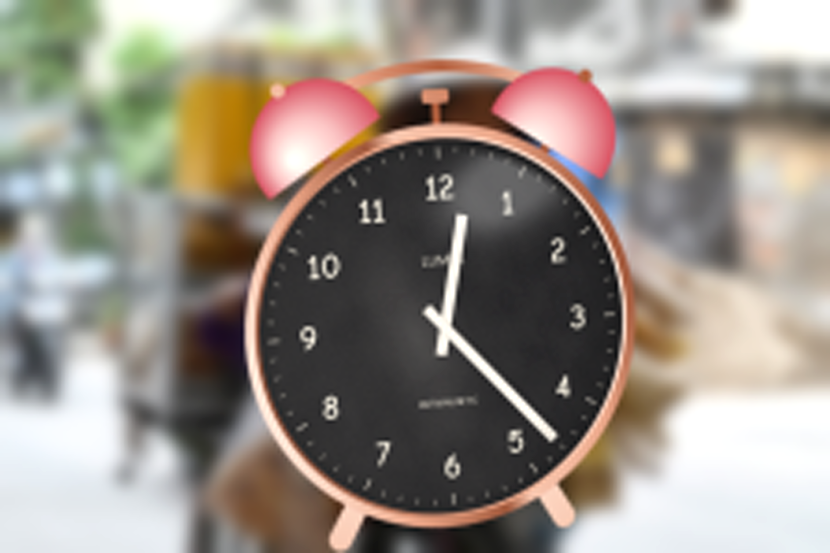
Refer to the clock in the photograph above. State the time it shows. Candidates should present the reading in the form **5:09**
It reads **12:23**
